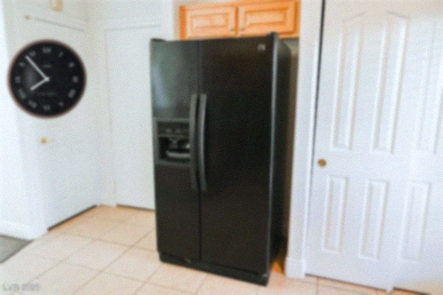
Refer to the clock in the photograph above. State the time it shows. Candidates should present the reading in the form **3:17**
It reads **7:53**
